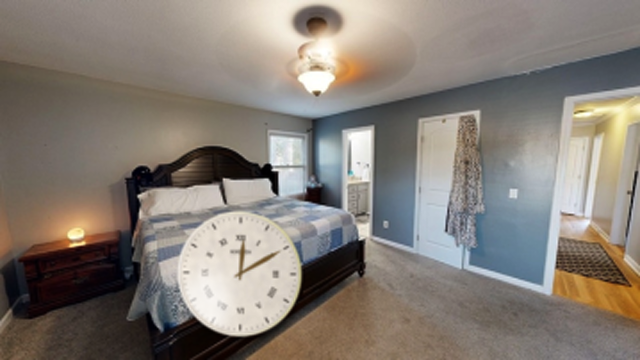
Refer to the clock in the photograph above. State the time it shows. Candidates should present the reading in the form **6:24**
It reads **12:10**
